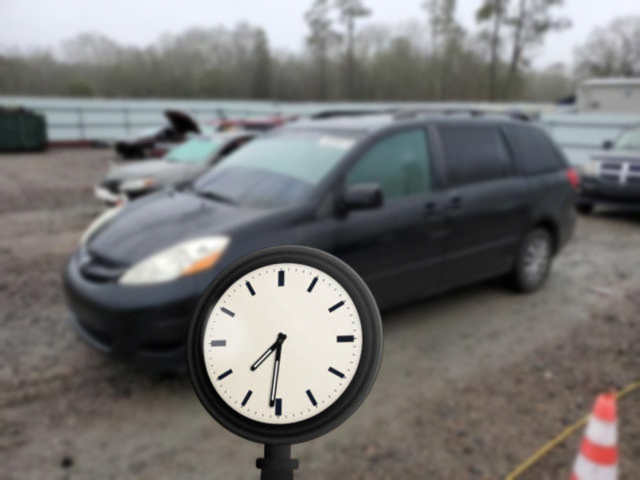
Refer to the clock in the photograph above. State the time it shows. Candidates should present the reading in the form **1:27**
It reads **7:31**
